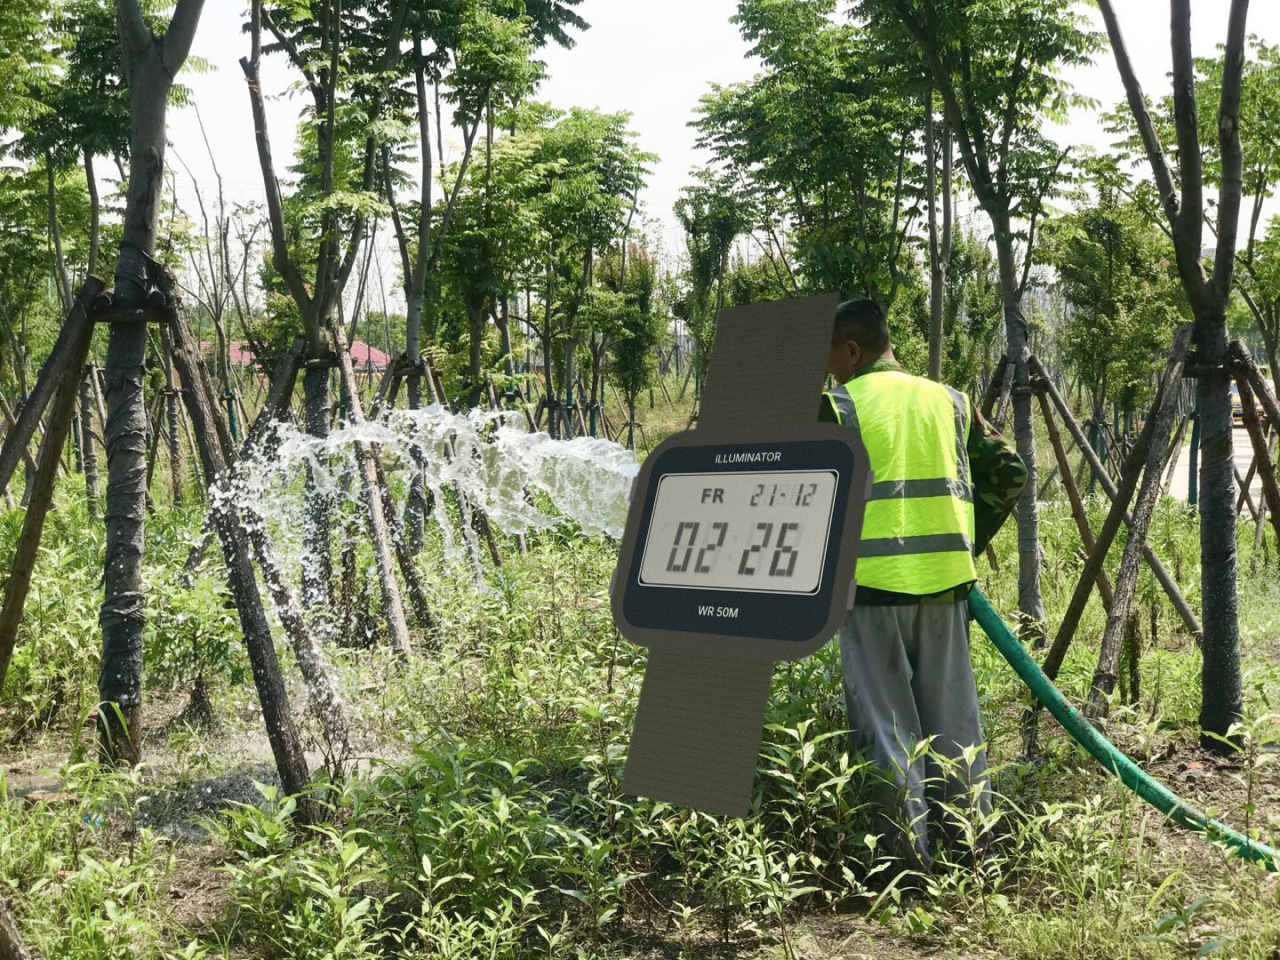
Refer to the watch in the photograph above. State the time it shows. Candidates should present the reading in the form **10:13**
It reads **2:26**
